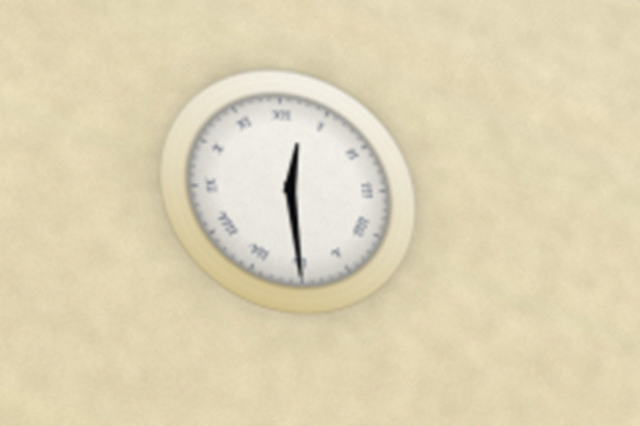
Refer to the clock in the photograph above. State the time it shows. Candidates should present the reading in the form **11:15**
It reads **12:30**
